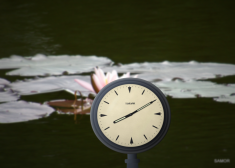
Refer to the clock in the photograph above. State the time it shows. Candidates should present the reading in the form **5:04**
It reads **8:10**
